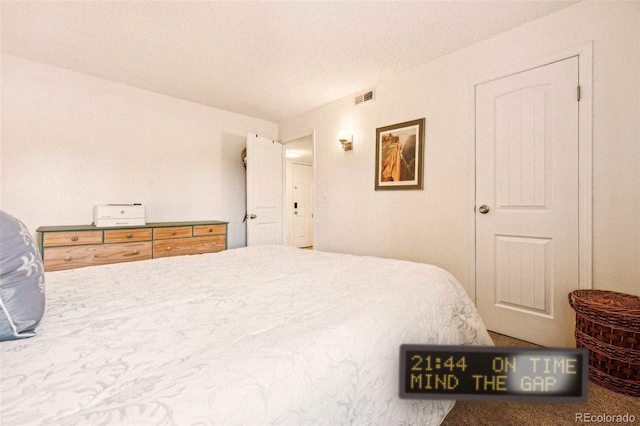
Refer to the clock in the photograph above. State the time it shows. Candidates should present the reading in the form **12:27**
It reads **21:44**
